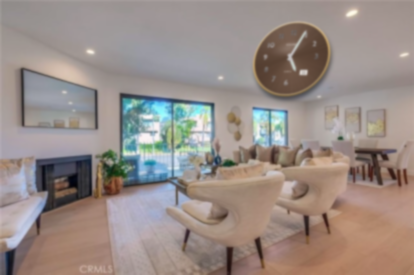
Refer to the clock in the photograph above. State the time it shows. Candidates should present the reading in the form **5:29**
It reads **5:04**
